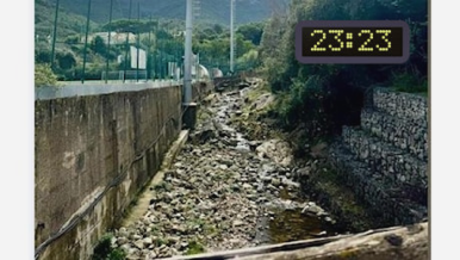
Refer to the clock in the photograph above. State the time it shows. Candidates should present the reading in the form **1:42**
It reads **23:23**
